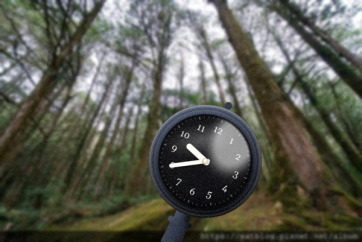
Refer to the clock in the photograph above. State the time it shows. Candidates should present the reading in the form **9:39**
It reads **9:40**
